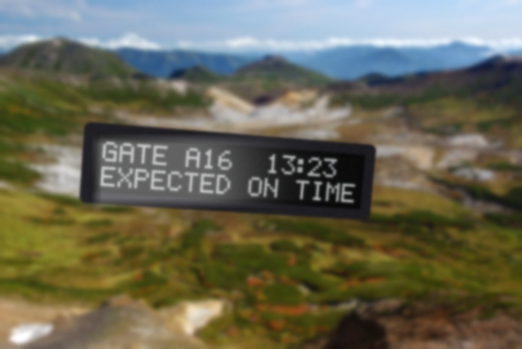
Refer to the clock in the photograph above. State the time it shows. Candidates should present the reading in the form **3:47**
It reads **13:23**
